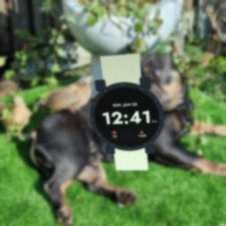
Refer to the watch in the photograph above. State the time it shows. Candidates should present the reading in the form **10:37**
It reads **12:41**
